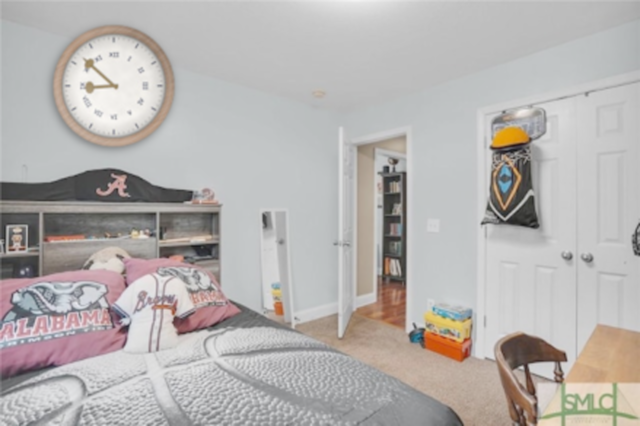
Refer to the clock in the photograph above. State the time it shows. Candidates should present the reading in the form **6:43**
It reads **8:52**
